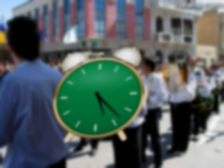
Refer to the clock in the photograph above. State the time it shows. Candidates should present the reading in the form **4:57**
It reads **5:23**
